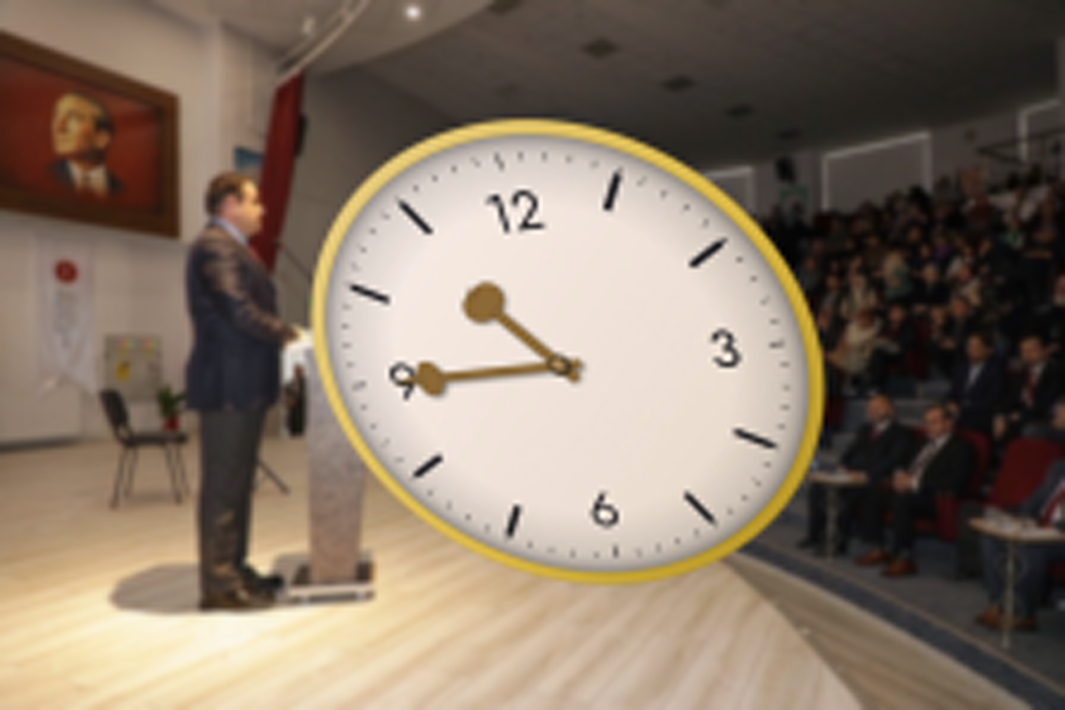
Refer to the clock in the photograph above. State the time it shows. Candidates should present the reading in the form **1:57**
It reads **10:45**
